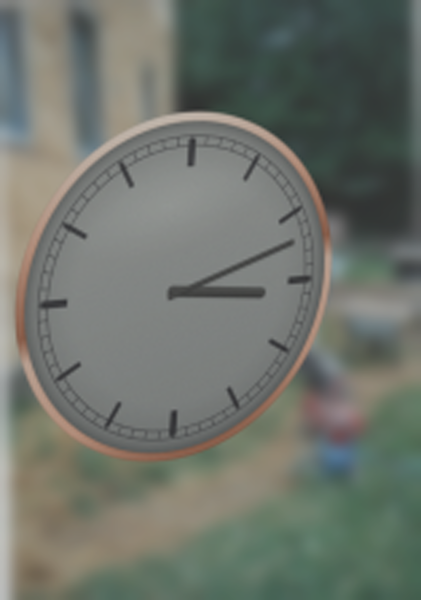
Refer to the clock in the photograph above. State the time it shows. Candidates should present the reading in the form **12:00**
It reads **3:12**
